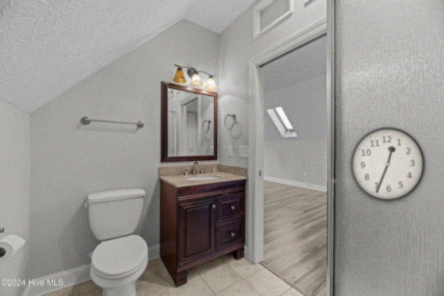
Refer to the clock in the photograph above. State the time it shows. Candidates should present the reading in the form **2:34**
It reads **12:34**
